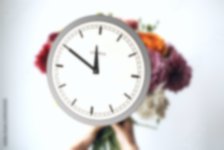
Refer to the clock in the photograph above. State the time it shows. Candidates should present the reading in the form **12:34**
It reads **11:50**
